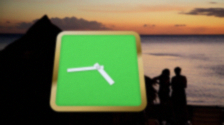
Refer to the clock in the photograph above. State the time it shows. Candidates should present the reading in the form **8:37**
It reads **4:44**
